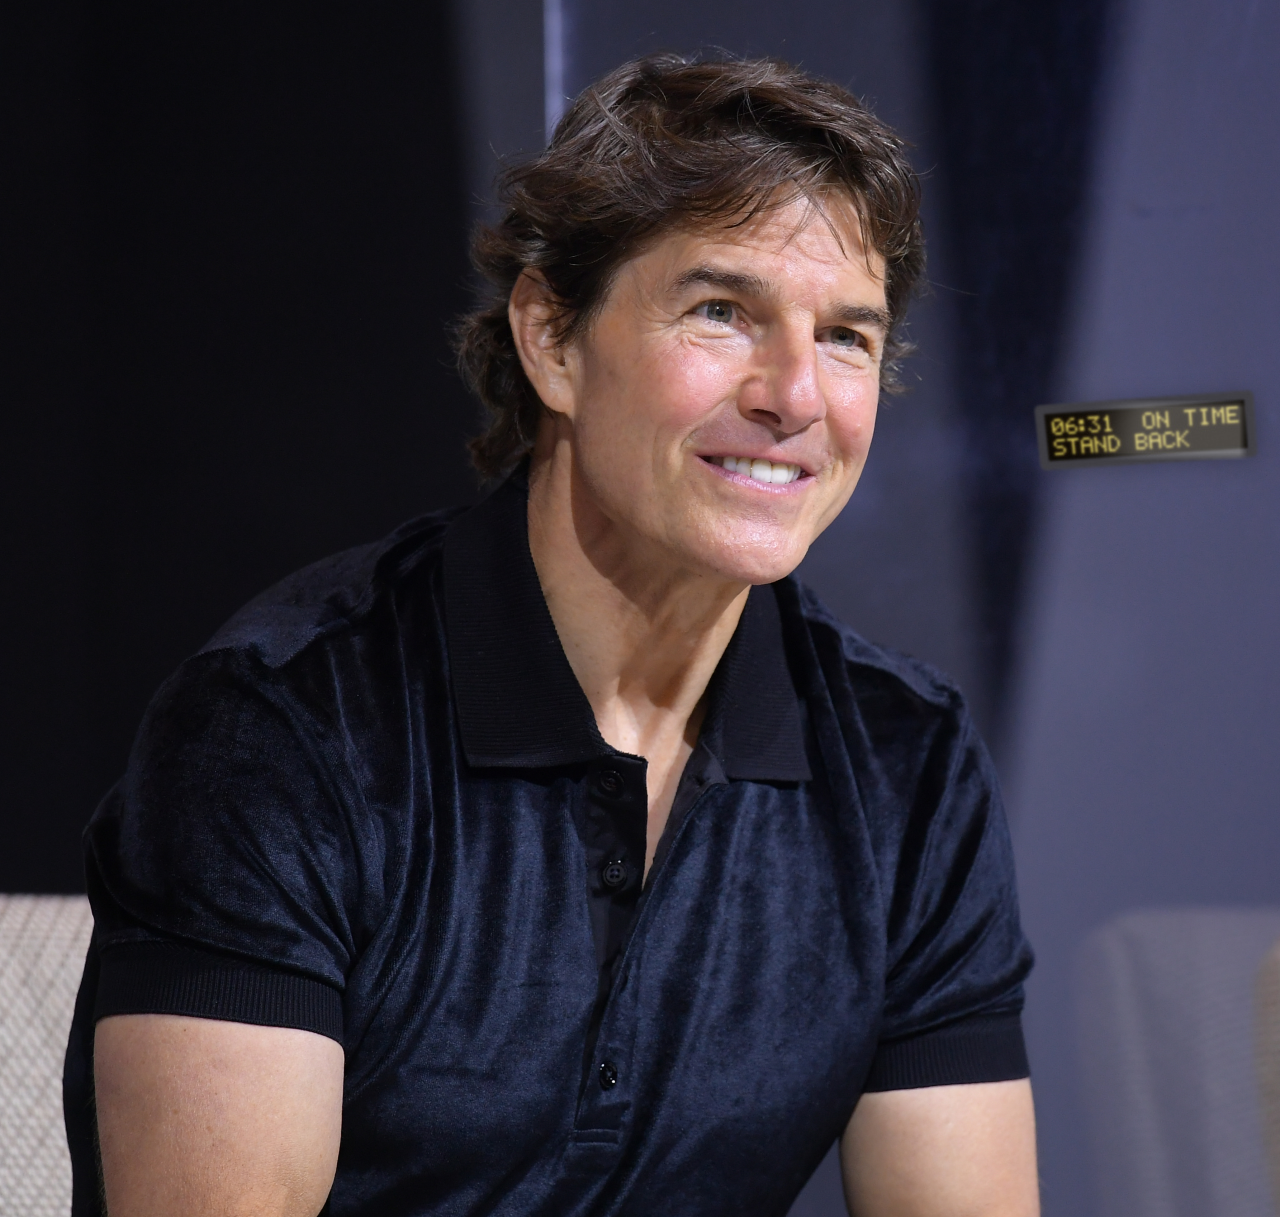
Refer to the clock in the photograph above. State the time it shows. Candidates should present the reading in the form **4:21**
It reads **6:31**
